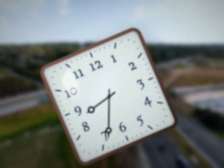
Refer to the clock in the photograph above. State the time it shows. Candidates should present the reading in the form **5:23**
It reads **8:34**
